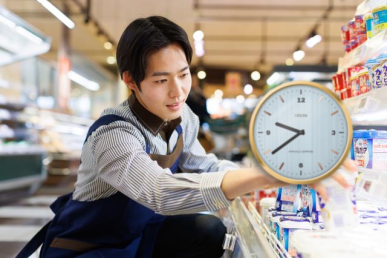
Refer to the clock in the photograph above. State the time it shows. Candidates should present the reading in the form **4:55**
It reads **9:39**
